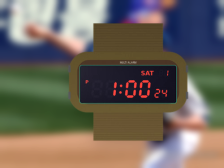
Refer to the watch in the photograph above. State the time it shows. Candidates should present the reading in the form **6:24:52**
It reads **1:00:24**
